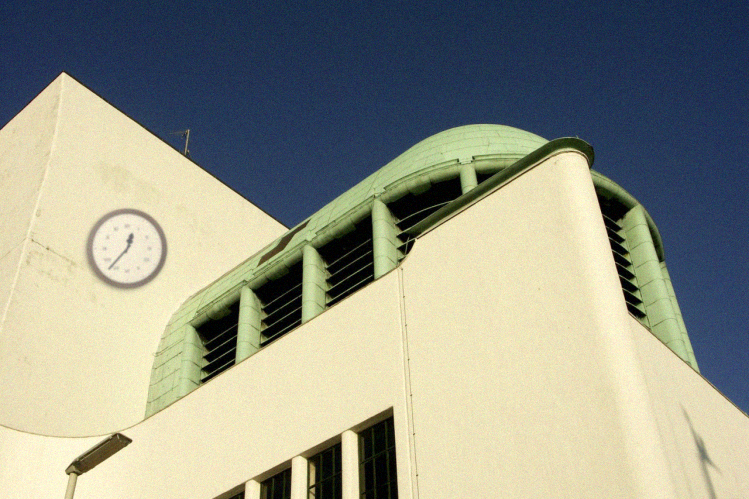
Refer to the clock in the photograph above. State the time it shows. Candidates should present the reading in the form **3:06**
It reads **12:37**
